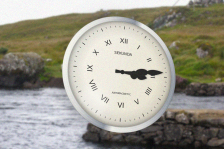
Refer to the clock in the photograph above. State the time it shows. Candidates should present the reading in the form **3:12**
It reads **3:14**
